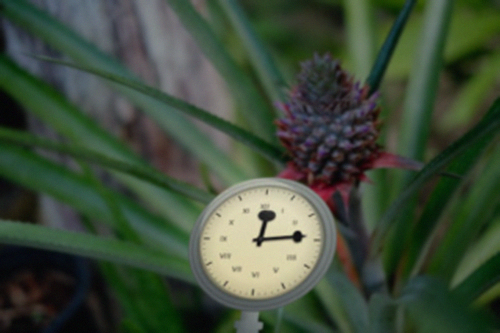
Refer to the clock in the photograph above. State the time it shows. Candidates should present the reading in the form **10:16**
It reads **12:14**
